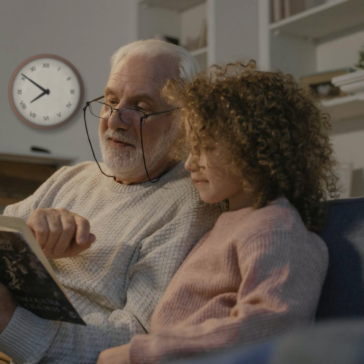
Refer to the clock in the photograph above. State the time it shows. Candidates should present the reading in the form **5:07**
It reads **7:51**
